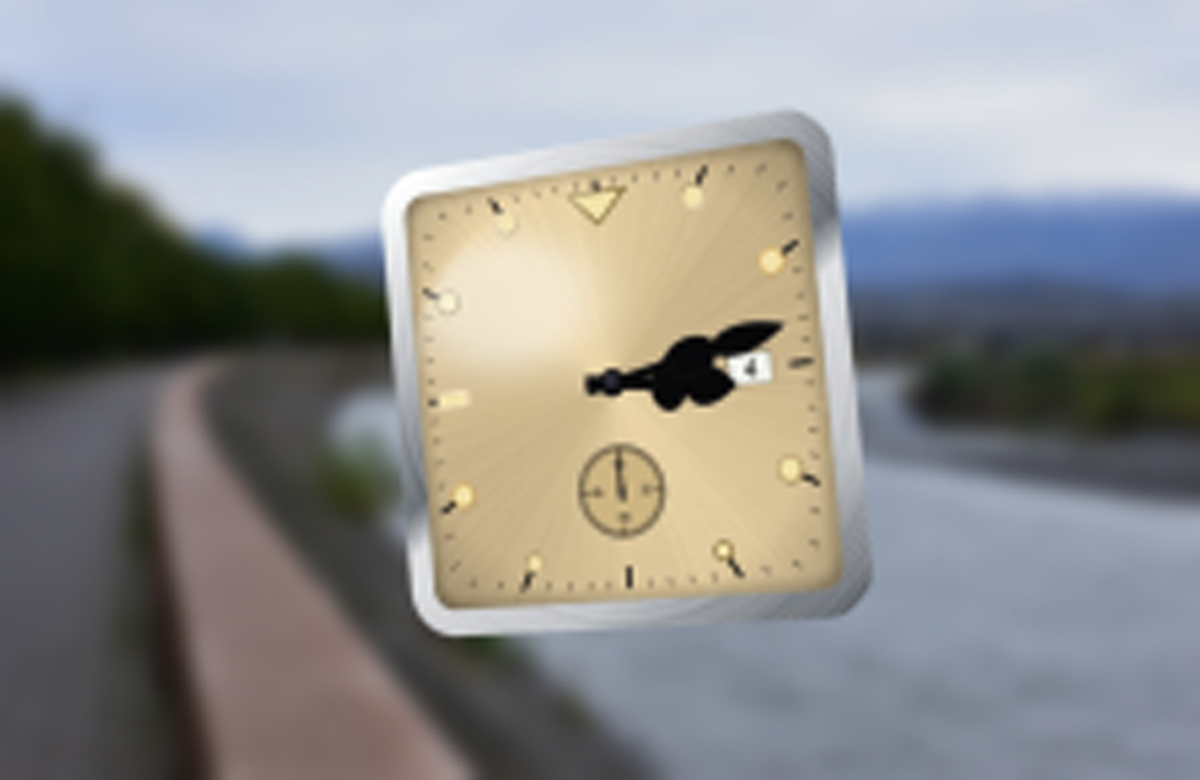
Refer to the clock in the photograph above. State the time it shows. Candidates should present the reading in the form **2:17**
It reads **3:13**
